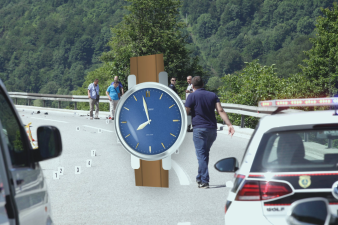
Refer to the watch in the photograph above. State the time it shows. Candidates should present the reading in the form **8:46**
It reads **7:58**
